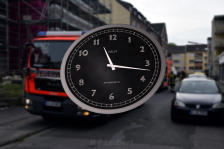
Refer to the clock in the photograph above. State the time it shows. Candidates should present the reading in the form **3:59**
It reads **11:17**
